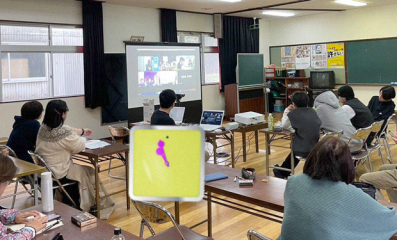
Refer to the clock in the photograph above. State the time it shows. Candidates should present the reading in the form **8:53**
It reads **10:57**
